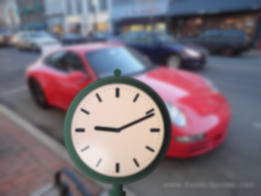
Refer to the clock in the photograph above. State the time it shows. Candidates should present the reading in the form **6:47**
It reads **9:11**
